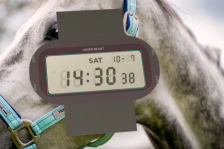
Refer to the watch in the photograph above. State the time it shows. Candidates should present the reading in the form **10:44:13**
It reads **14:30:38**
